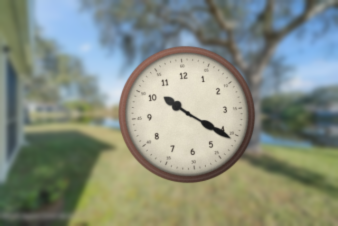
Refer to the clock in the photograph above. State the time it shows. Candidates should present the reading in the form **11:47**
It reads **10:21**
